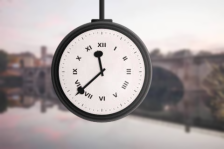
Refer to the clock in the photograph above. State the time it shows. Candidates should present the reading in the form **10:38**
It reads **11:38**
